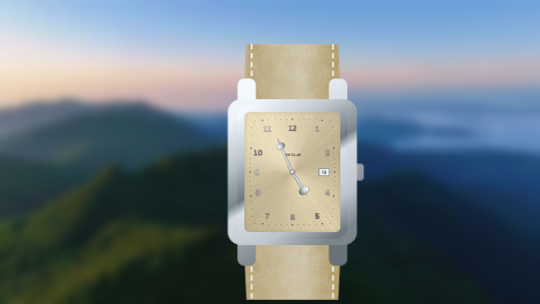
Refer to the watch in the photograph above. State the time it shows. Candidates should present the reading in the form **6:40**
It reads **4:56**
